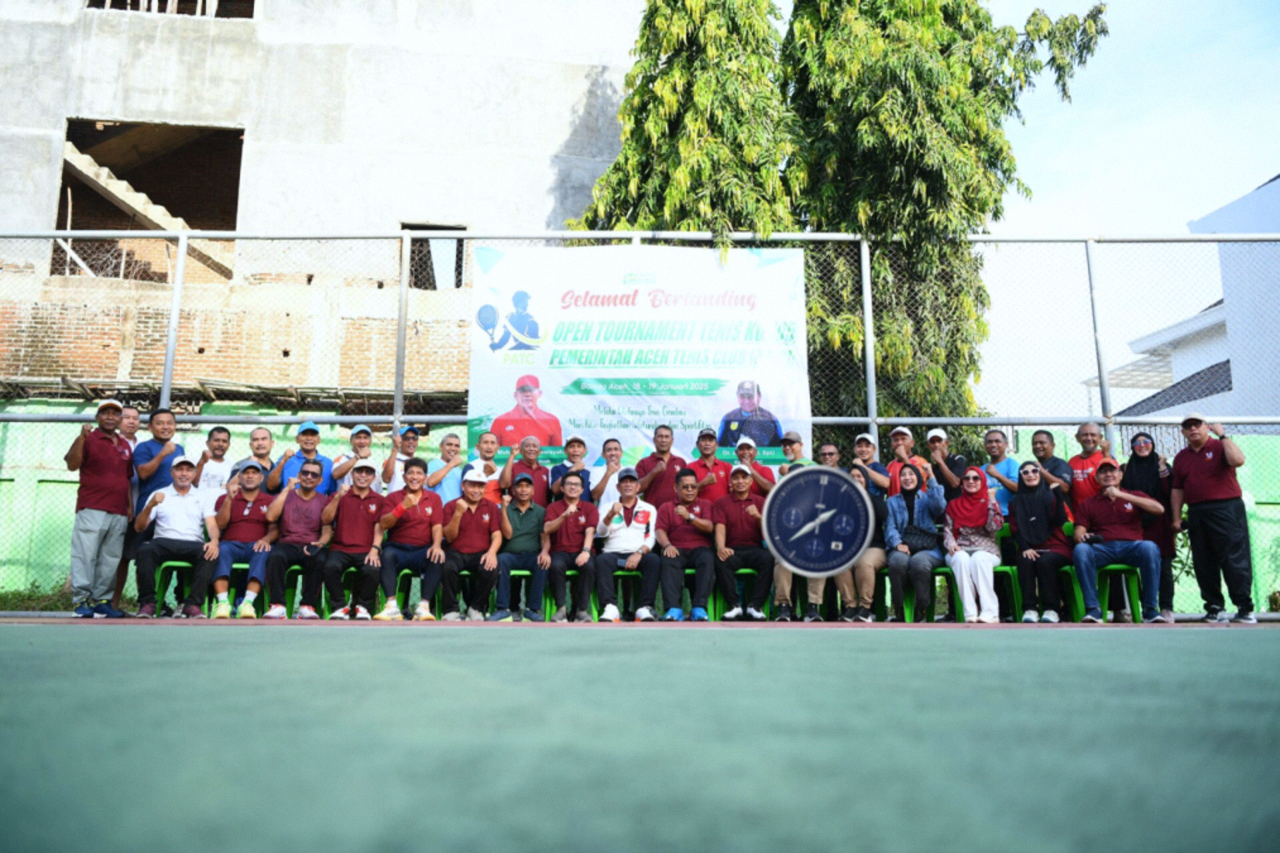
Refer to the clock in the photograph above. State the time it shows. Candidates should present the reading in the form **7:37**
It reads **1:38**
